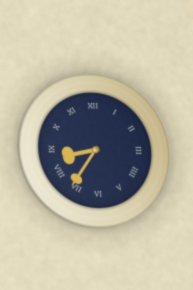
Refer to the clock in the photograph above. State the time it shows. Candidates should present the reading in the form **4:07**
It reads **8:36**
